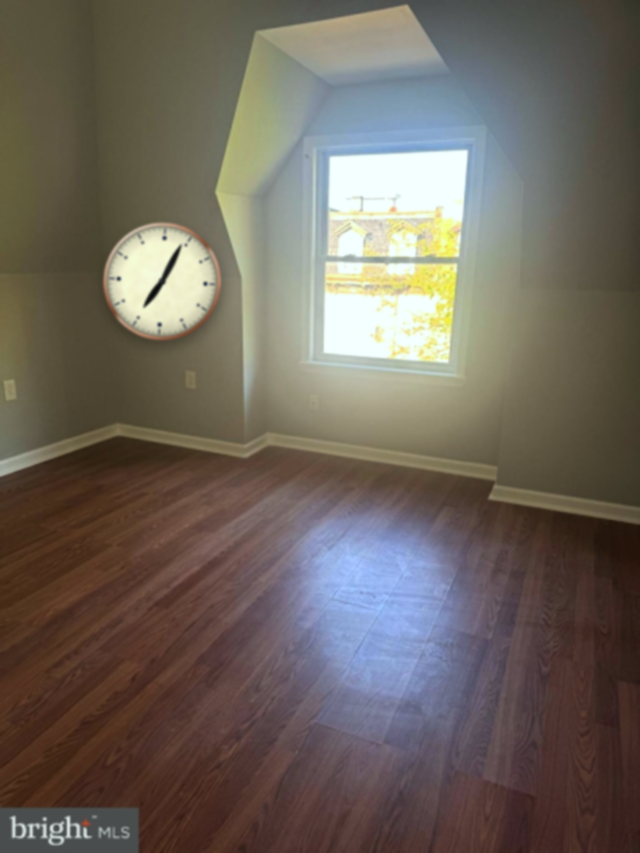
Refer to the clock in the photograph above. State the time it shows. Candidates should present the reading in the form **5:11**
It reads **7:04**
